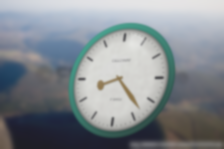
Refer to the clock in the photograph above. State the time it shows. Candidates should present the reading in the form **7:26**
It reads **8:23**
